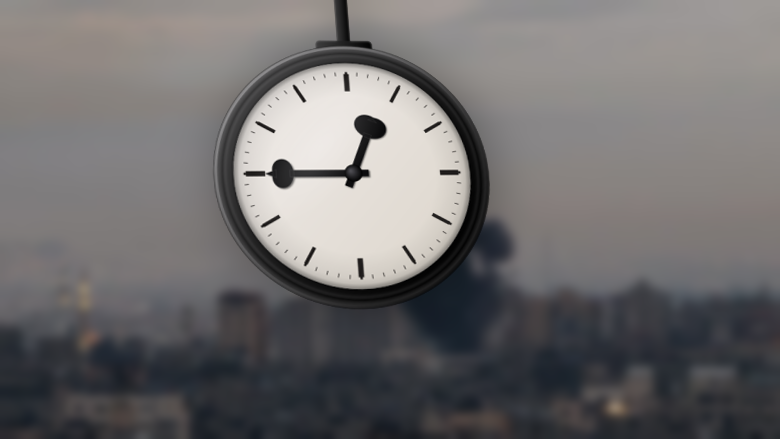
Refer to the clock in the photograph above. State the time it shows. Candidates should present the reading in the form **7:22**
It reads **12:45**
